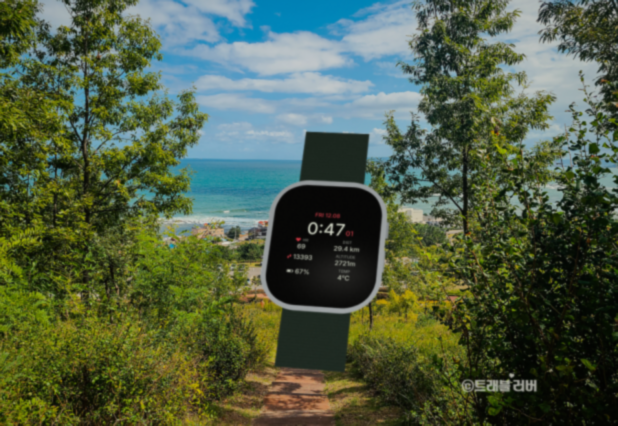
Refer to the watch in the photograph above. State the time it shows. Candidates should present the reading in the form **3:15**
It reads **0:47**
